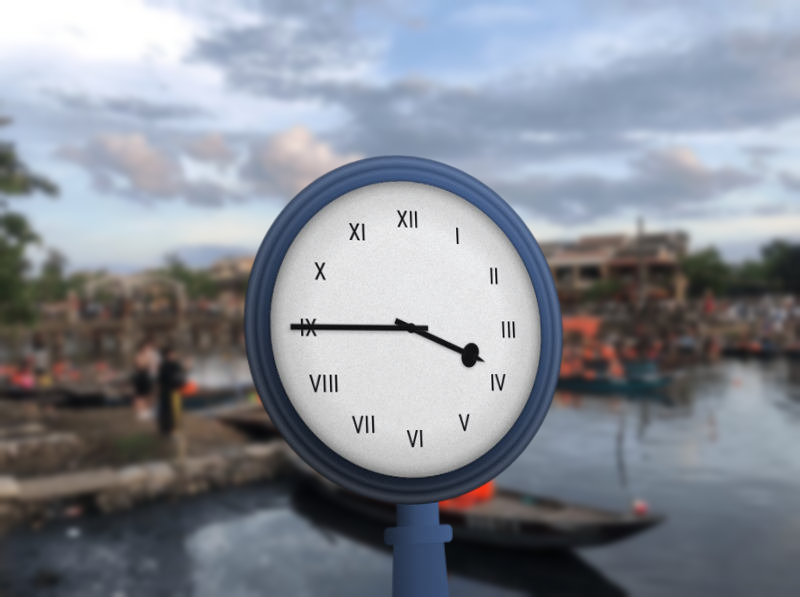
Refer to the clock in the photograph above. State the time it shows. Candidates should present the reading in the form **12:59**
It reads **3:45**
